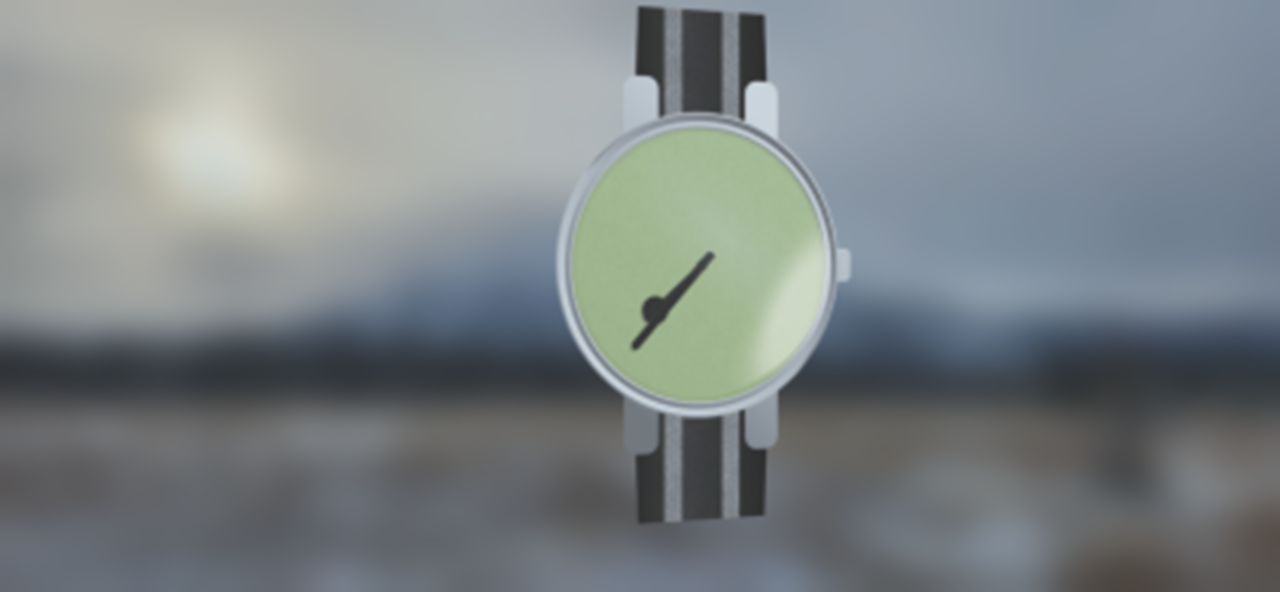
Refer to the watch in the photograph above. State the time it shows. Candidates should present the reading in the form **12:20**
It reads **7:37**
